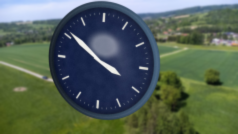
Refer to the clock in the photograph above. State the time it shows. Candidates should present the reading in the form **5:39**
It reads **3:51**
